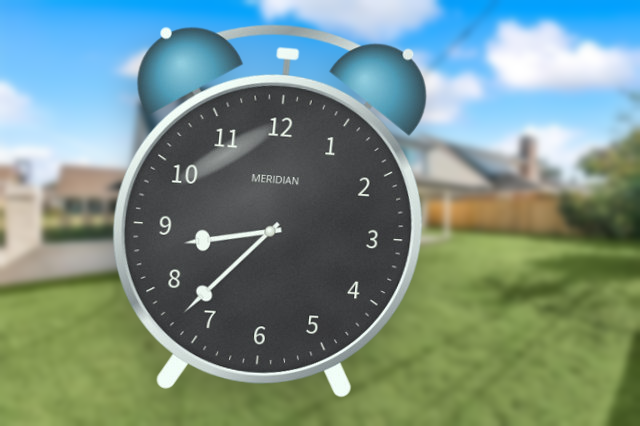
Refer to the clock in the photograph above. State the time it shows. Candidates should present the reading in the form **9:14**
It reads **8:37**
